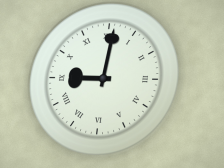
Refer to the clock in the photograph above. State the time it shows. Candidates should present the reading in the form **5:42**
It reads **9:01**
